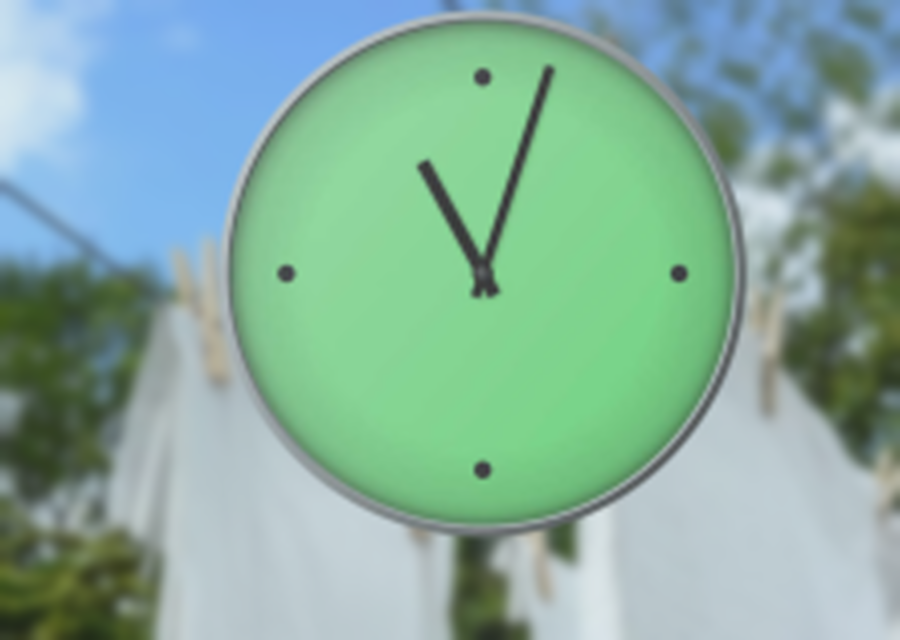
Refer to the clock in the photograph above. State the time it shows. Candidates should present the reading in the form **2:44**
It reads **11:03**
